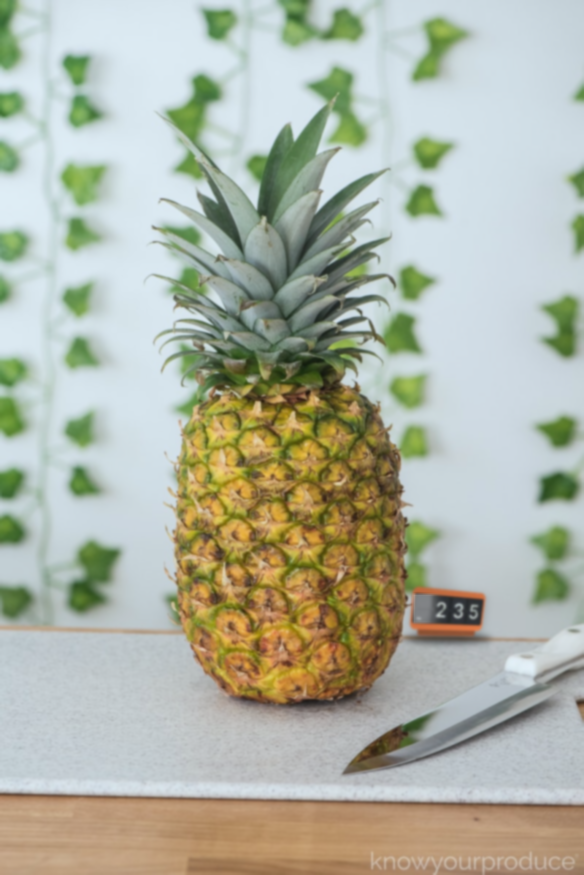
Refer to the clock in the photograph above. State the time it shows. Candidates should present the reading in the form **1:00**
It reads **2:35**
